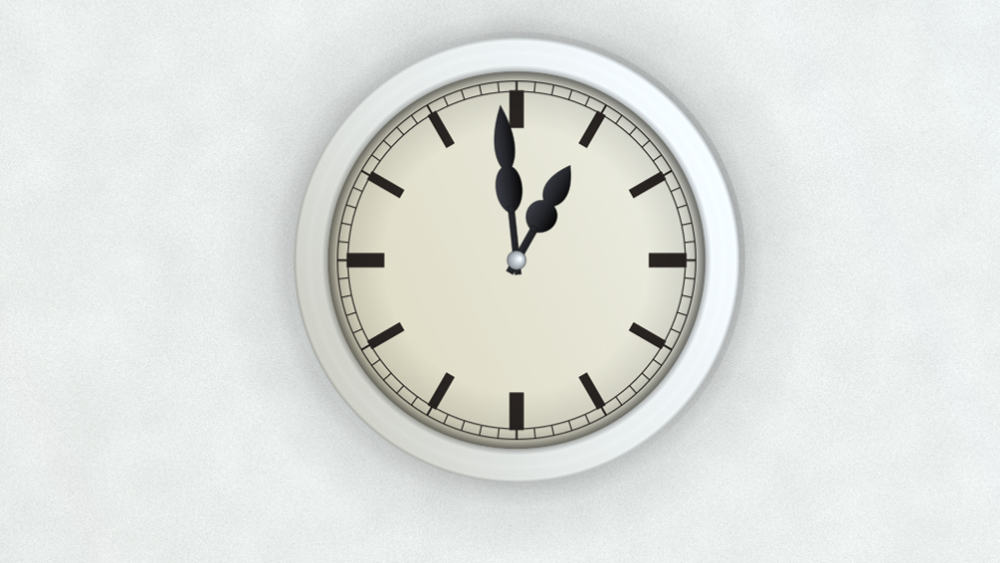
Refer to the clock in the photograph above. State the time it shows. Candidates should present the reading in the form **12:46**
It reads **12:59**
